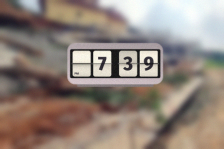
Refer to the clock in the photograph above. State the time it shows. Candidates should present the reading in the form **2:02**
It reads **7:39**
